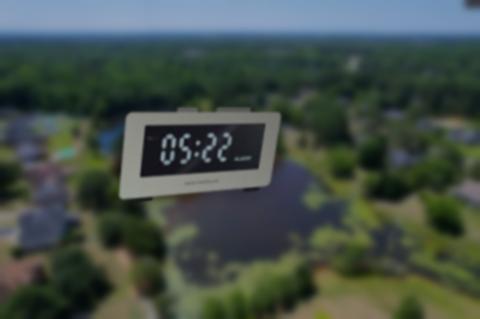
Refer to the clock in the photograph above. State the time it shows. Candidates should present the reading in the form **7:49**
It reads **5:22**
